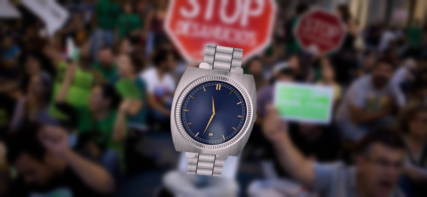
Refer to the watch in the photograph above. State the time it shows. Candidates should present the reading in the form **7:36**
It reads **11:33**
